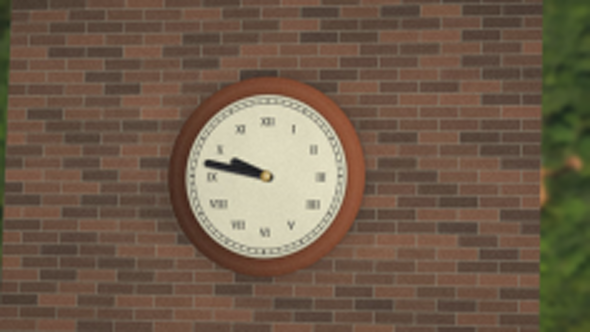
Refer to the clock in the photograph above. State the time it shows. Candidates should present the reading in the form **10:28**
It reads **9:47**
